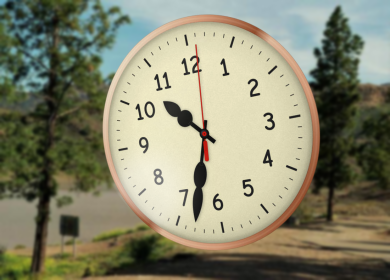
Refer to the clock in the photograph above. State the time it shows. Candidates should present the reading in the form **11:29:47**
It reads **10:33:01**
